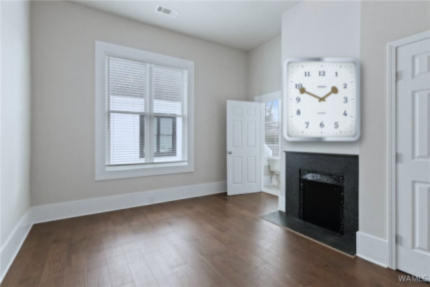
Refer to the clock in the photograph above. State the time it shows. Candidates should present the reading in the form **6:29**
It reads **1:49**
